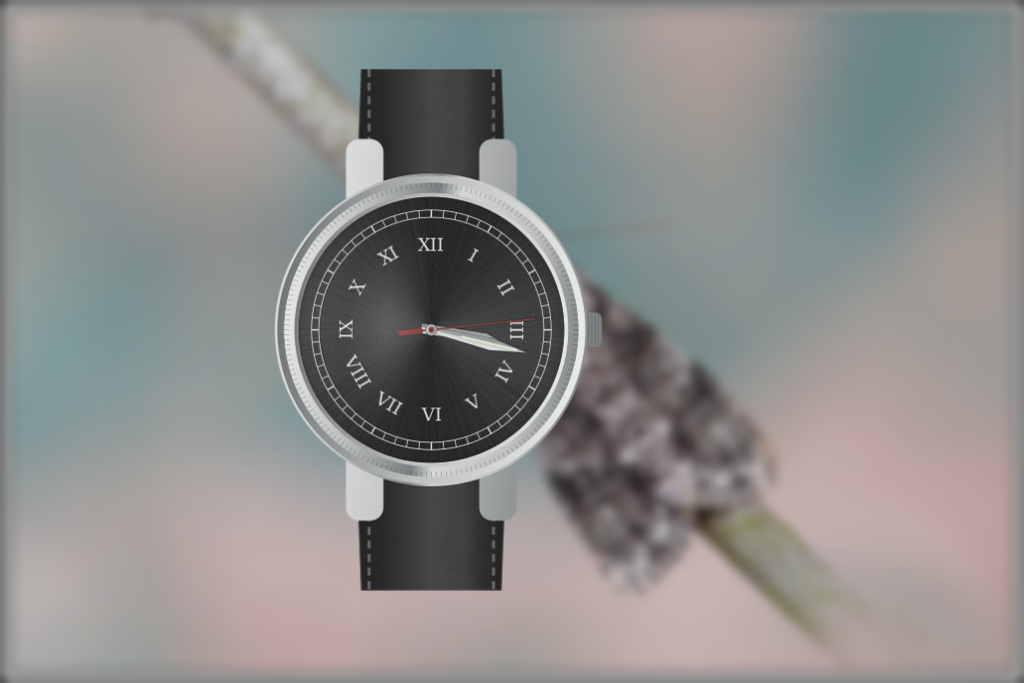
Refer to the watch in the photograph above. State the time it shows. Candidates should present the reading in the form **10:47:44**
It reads **3:17:14**
